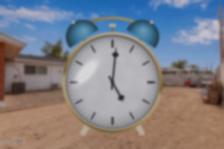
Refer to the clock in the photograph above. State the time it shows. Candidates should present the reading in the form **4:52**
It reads **5:01**
